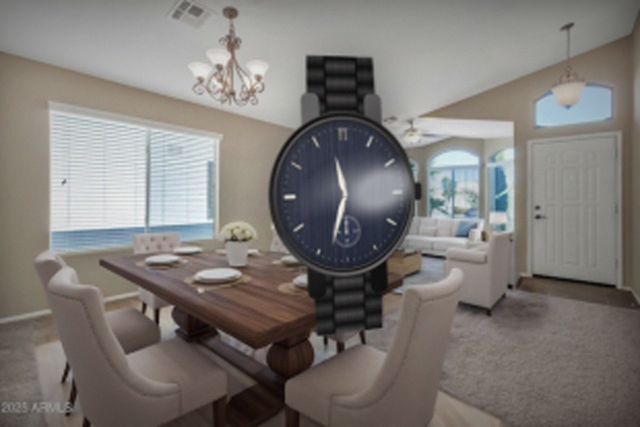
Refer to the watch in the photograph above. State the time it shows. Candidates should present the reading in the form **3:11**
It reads **11:33**
